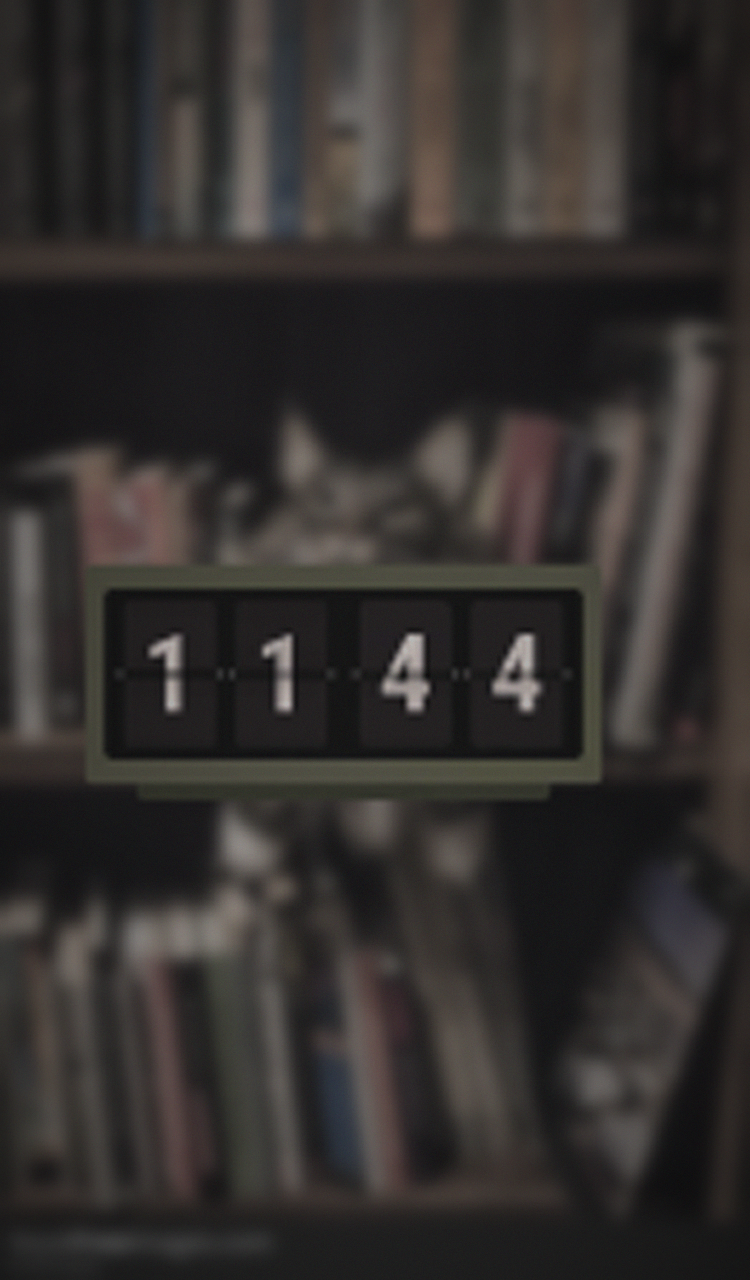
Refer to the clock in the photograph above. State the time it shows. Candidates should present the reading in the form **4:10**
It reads **11:44**
